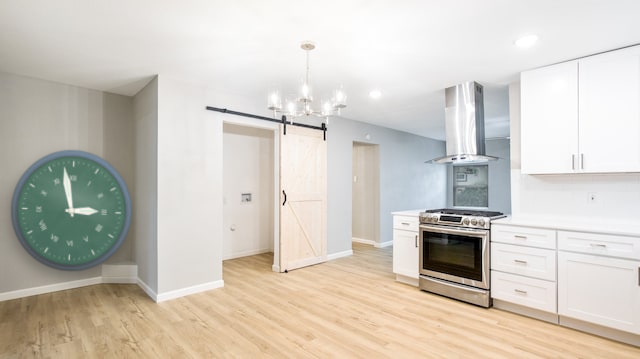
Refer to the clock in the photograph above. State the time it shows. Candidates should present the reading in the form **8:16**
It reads **2:58**
